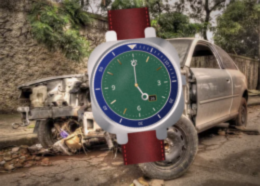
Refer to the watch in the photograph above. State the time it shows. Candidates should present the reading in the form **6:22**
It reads **5:00**
